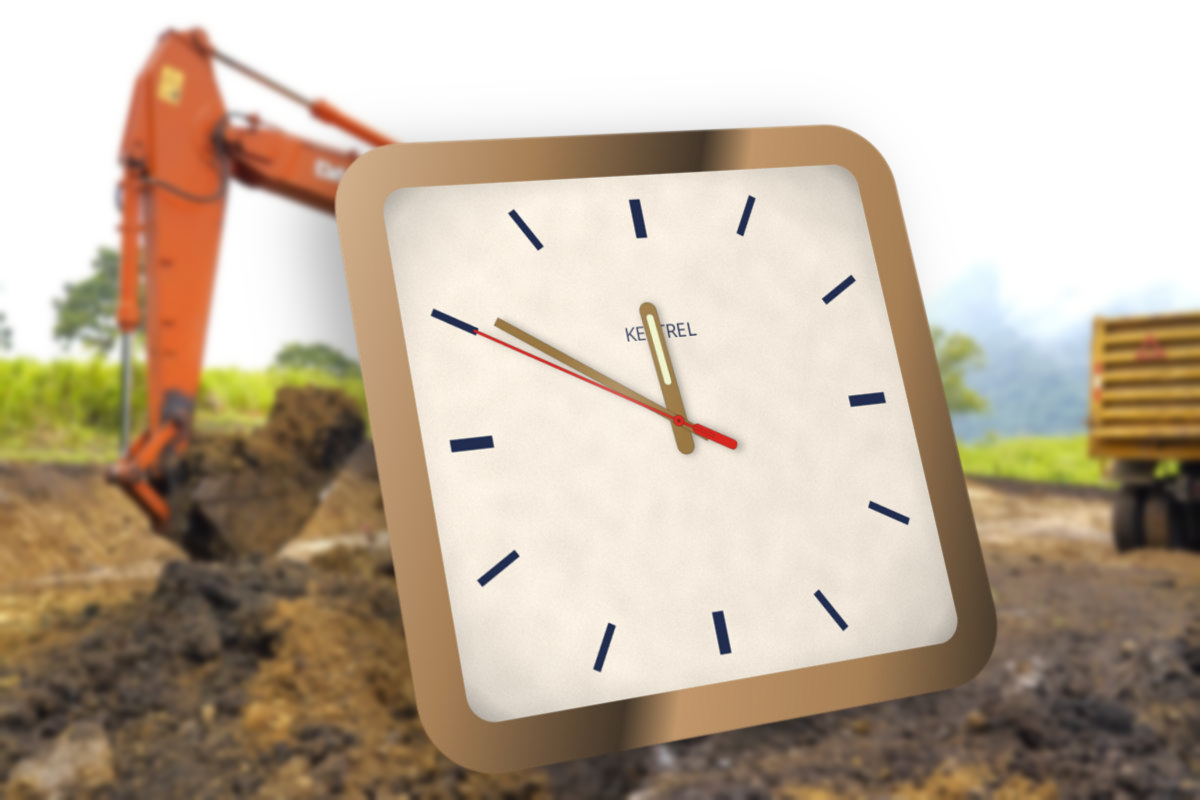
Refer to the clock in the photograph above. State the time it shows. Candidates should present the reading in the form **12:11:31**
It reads **11:50:50**
